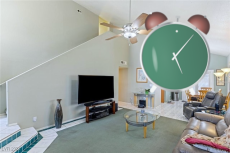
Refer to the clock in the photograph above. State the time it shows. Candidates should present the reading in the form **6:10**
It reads **5:06**
